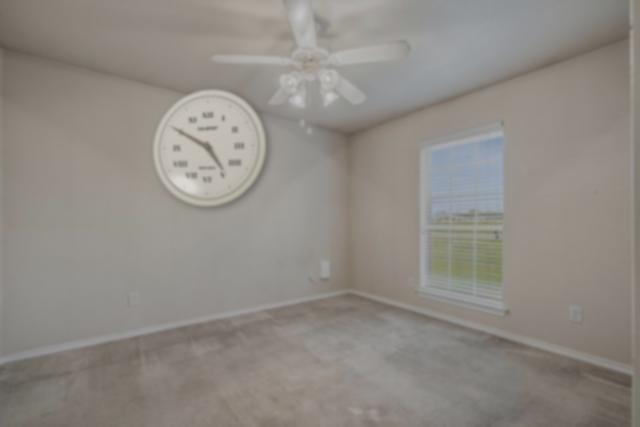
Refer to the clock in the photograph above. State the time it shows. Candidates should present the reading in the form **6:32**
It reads **4:50**
